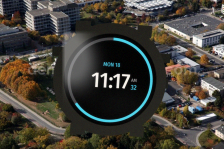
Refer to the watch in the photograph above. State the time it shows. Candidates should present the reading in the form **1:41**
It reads **11:17**
